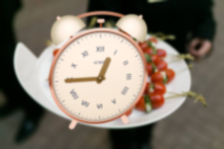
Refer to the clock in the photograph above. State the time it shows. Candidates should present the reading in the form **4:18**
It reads **12:45**
